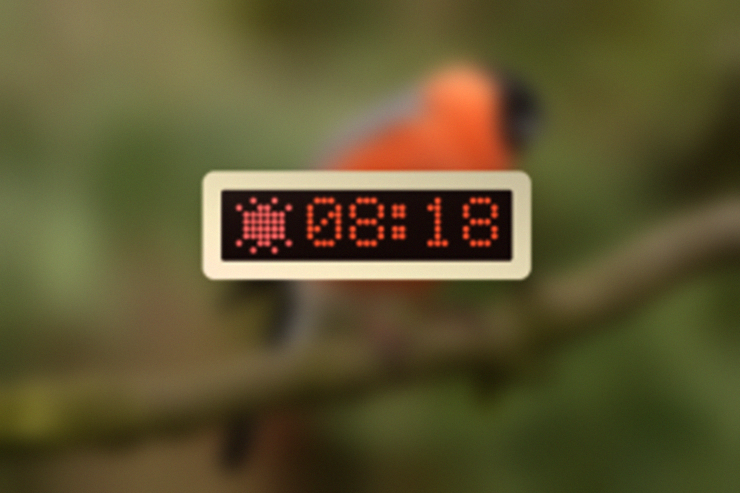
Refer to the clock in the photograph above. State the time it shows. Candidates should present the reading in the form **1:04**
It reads **8:18**
